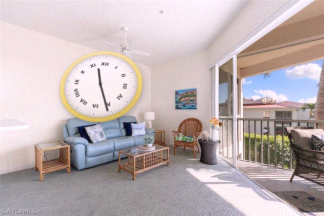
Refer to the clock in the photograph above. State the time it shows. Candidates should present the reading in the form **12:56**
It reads **11:26**
